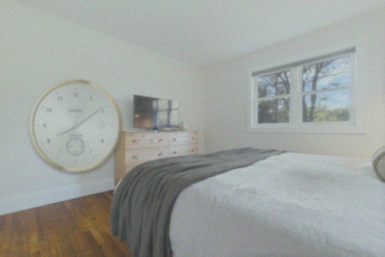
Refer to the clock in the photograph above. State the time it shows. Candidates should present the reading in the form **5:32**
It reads **8:09**
